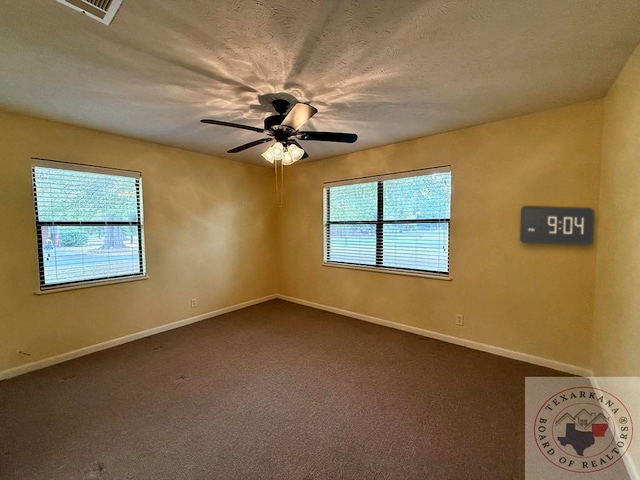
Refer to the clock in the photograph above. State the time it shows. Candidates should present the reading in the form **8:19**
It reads **9:04**
